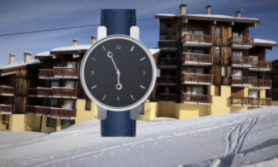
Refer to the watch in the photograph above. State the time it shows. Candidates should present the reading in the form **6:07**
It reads **5:56**
